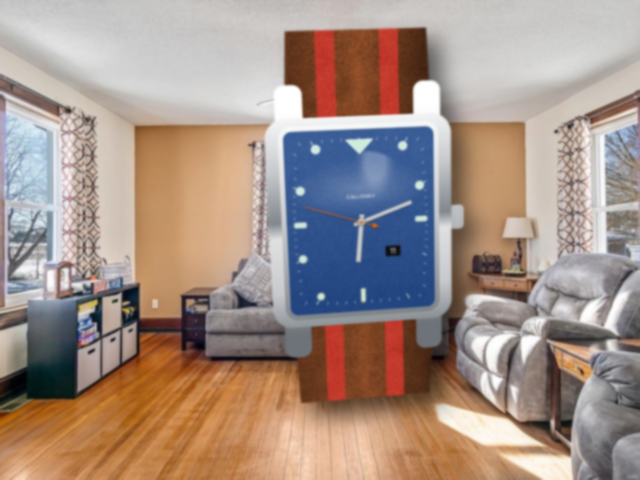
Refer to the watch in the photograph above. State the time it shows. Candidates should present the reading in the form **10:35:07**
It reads **6:11:48**
